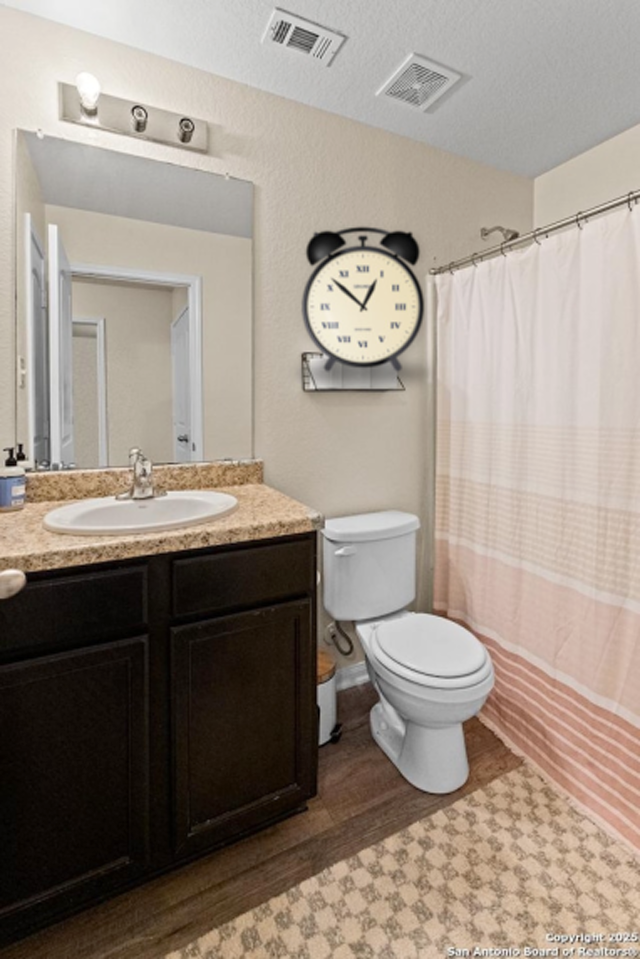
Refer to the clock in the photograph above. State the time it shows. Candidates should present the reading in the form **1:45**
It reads **12:52**
